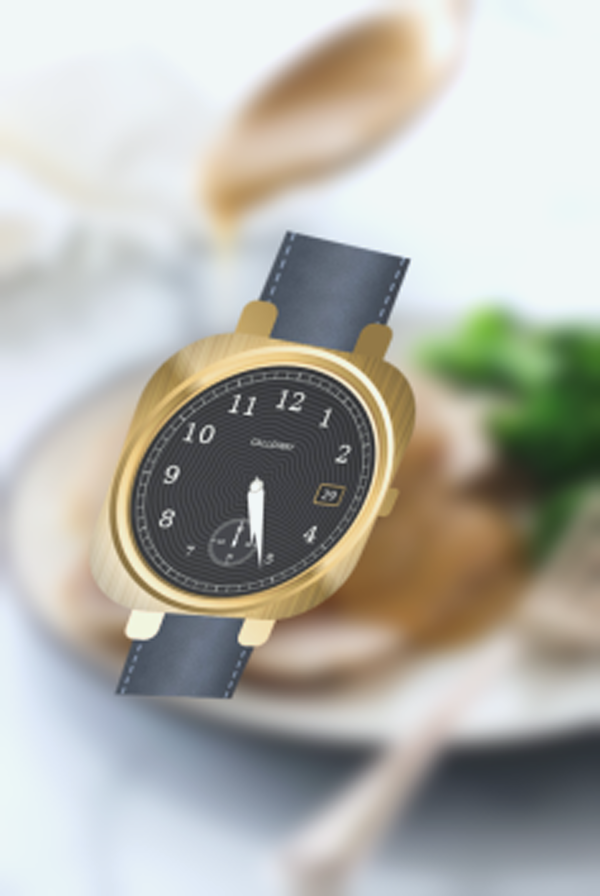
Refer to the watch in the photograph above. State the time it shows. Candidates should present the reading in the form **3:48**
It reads **5:26**
